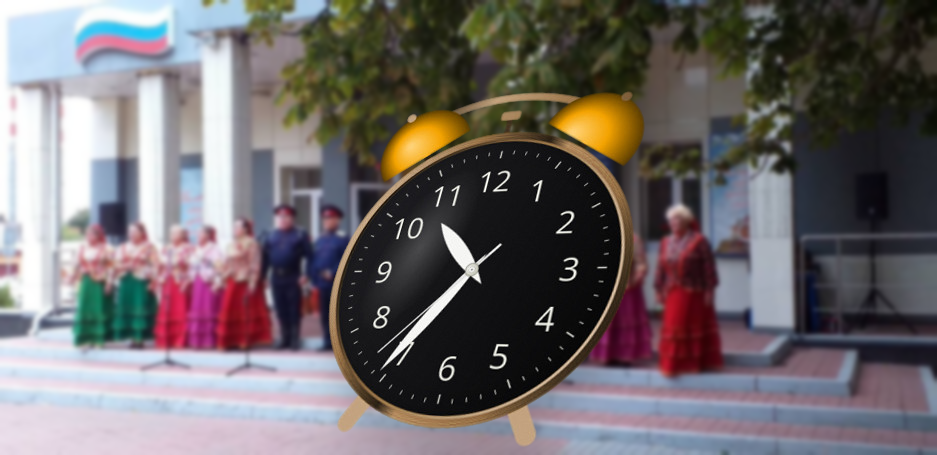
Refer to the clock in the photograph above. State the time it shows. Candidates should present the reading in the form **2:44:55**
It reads **10:35:37**
